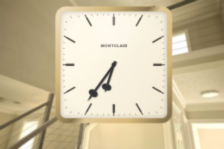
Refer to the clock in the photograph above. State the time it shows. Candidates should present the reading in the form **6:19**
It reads **6:36**
